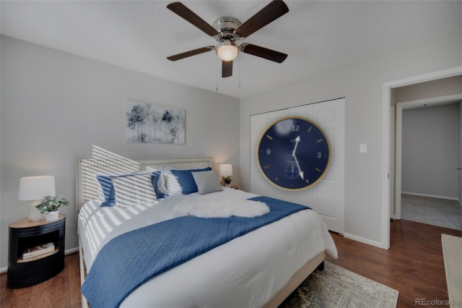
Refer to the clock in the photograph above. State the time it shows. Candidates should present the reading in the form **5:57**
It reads **12:26**
